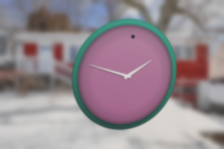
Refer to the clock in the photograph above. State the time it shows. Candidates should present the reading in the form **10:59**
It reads **1:47**
